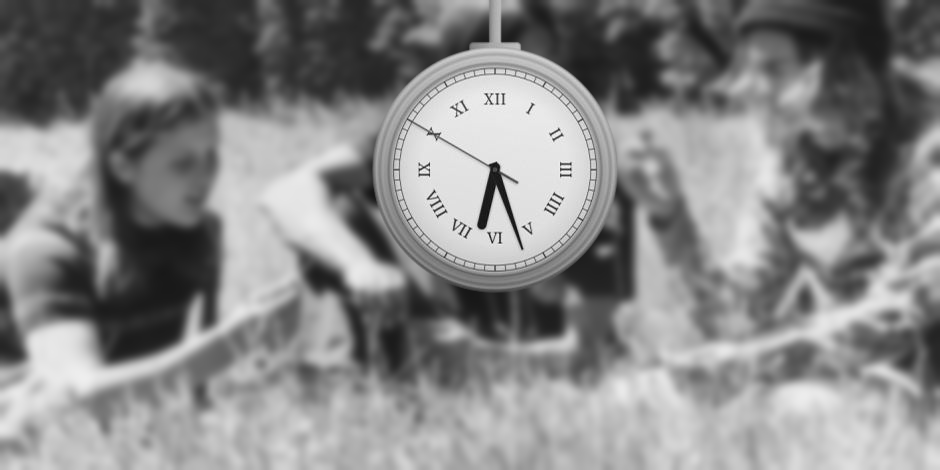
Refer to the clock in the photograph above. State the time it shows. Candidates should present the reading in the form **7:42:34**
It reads **6:26:50**
